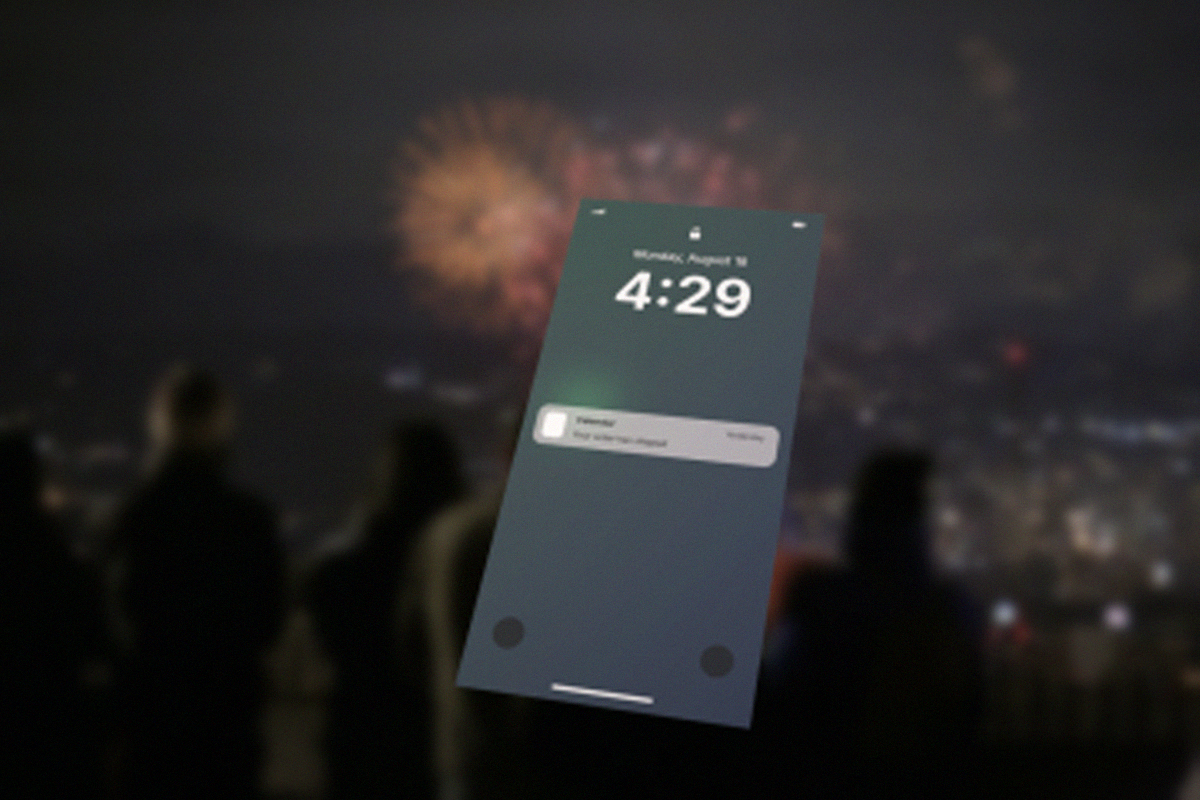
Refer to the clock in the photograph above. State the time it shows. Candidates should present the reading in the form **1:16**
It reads **4:29**
